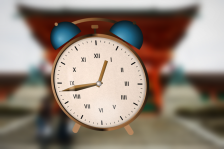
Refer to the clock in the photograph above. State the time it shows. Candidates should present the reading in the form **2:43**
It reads **12:43**
